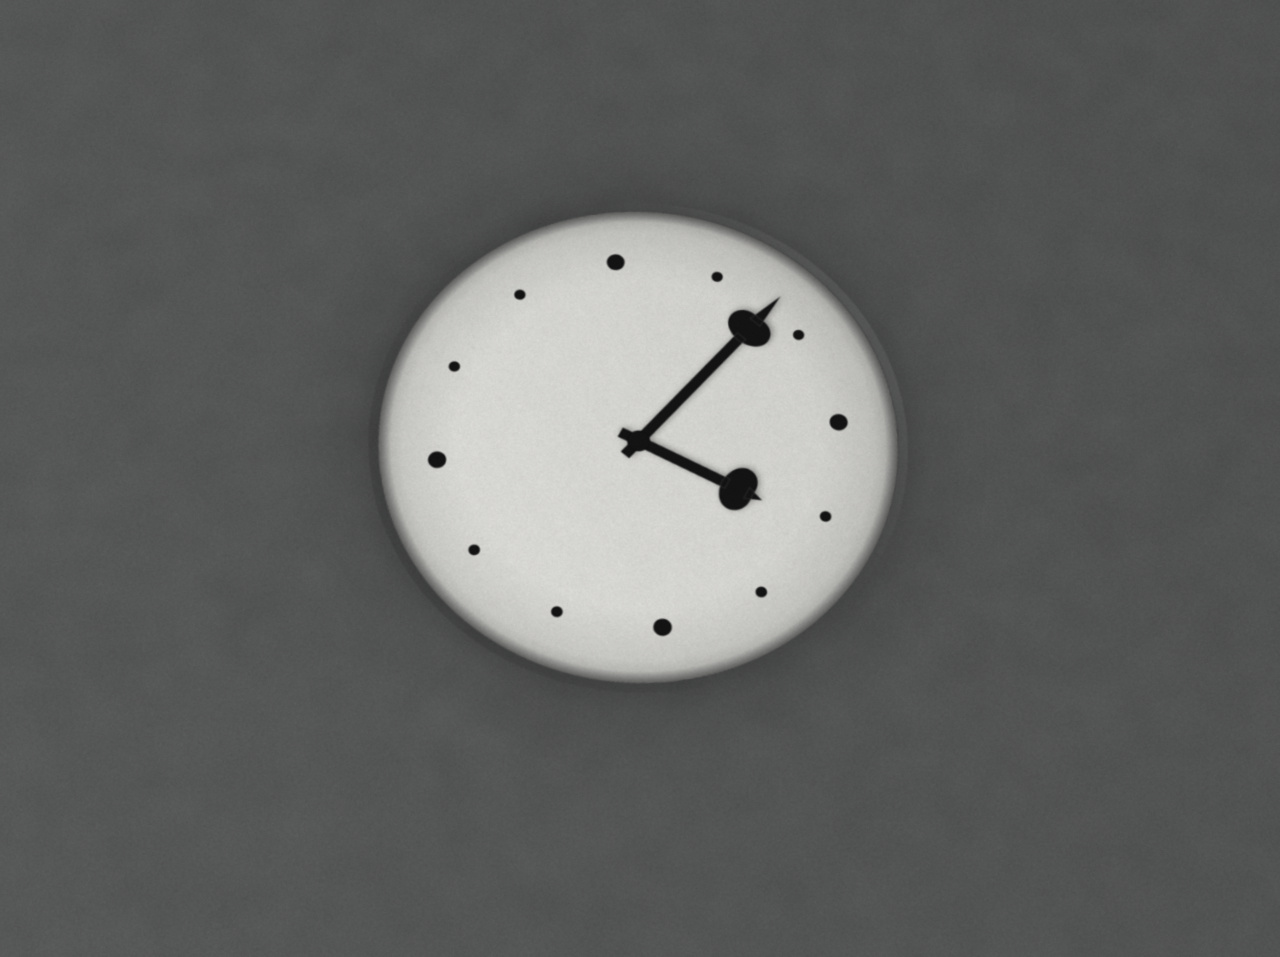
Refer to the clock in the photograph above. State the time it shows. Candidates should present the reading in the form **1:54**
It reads **4:08**
